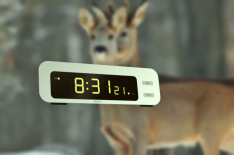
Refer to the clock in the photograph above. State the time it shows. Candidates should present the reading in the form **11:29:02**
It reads **8:31:21**
